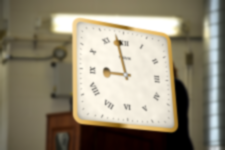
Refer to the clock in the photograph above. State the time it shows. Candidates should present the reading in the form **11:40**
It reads **8:58**
